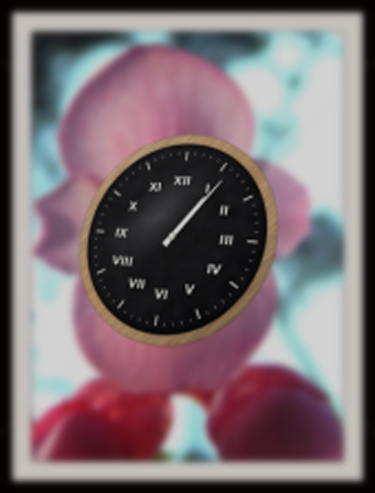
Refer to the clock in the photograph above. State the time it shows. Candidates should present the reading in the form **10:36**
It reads **1:06**
